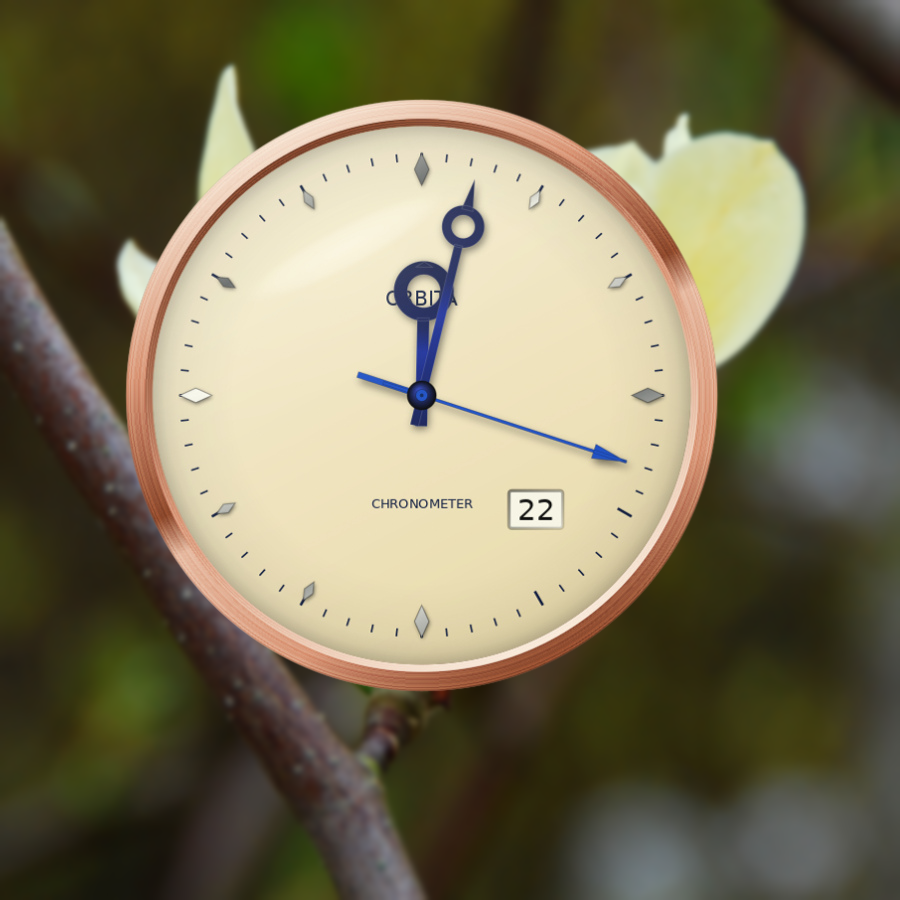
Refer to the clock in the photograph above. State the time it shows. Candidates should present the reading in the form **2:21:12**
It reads **12:02:18**
